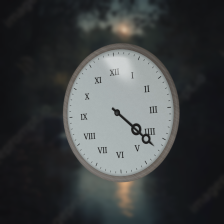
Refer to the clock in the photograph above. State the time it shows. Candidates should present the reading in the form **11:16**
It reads **4:22**
